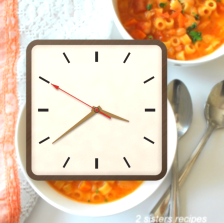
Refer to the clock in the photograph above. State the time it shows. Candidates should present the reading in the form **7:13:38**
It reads **3:38:50**
